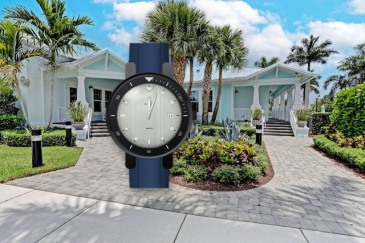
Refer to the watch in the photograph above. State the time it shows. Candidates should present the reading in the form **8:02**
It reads **12:03**
